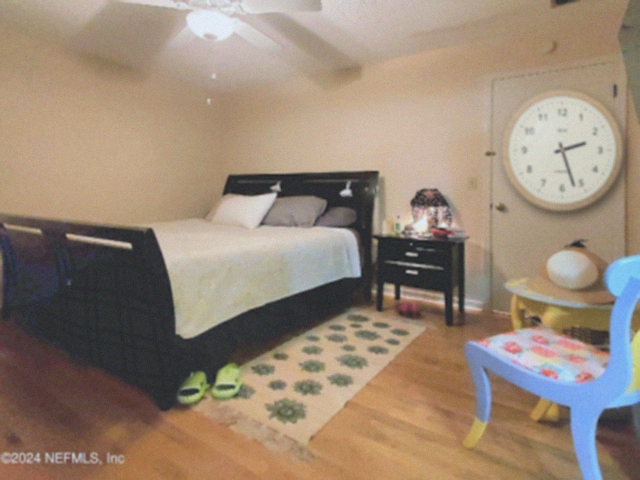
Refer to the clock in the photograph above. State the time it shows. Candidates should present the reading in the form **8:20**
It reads **2:27**
